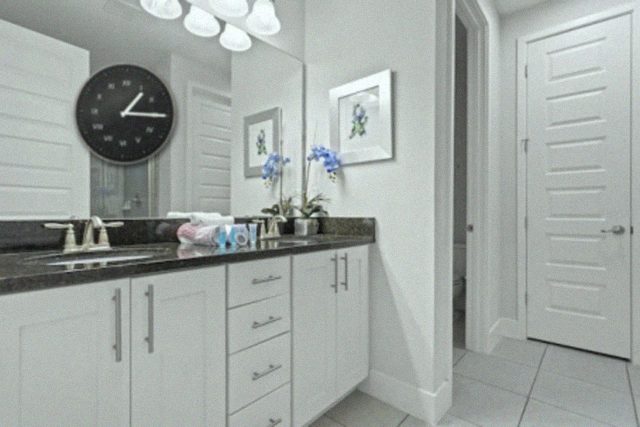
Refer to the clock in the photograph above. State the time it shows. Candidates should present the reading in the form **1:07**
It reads **1:15**
